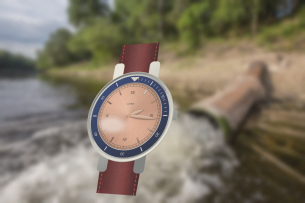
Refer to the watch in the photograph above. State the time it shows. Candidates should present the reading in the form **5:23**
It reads **2:16**
